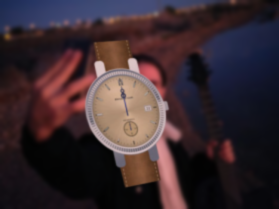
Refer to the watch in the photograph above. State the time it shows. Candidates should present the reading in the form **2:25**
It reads **12:00**
